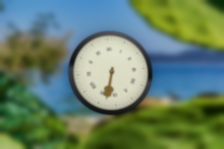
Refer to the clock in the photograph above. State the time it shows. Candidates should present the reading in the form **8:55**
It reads **6:33**
